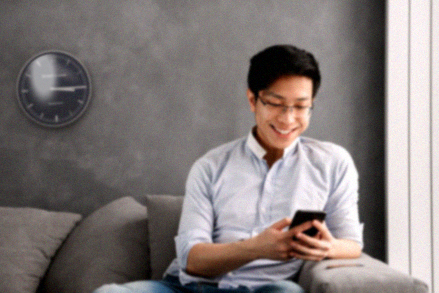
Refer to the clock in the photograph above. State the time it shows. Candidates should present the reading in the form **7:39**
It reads **3:15**
